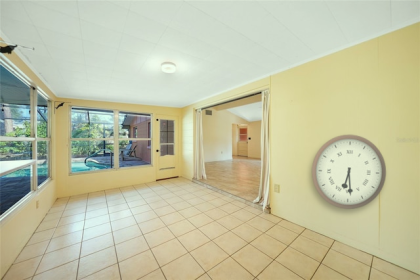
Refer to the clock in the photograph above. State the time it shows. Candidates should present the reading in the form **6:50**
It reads **6:29**
